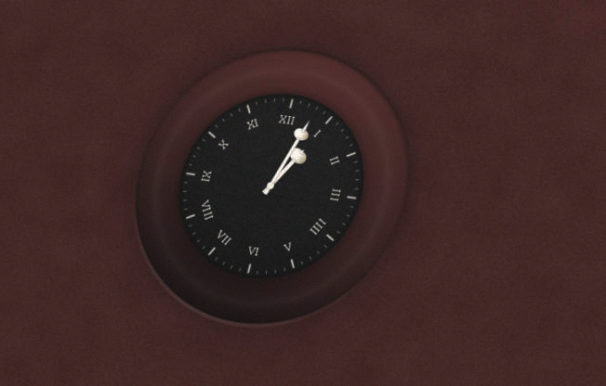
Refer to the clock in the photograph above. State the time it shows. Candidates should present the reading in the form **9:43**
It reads **1:03**
